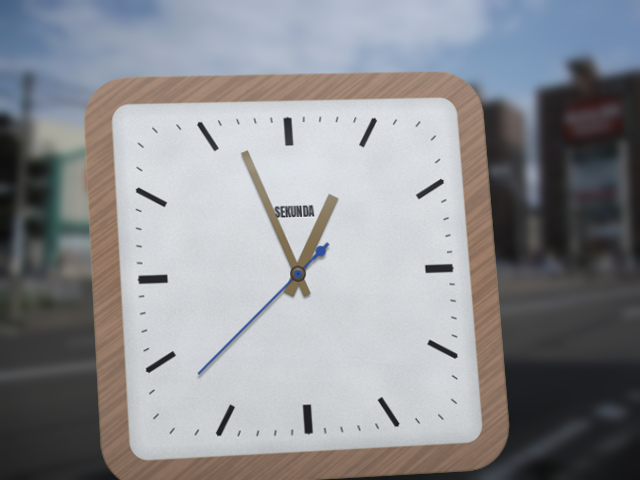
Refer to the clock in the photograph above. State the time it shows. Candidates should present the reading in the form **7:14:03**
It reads **12:56:38**
